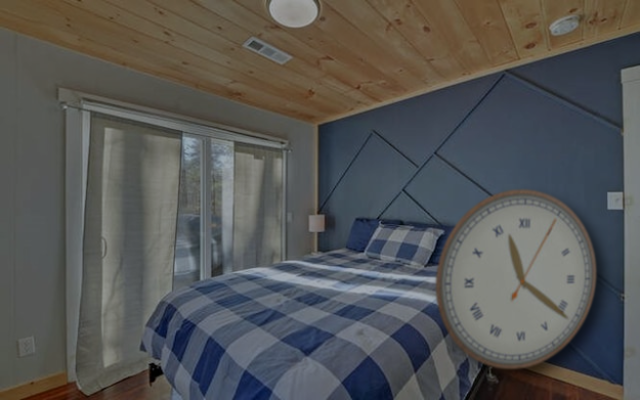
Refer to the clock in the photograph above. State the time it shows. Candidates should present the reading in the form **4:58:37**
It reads **11:21:05**
